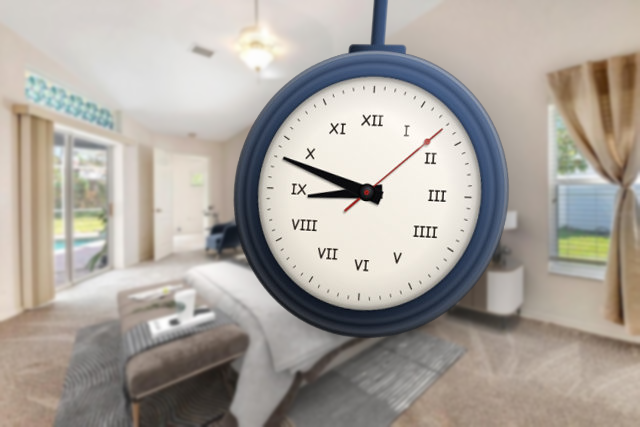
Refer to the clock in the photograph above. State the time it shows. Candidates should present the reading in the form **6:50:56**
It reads **8:48:08**
